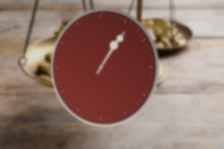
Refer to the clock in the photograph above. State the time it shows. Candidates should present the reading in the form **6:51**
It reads **1:06**
